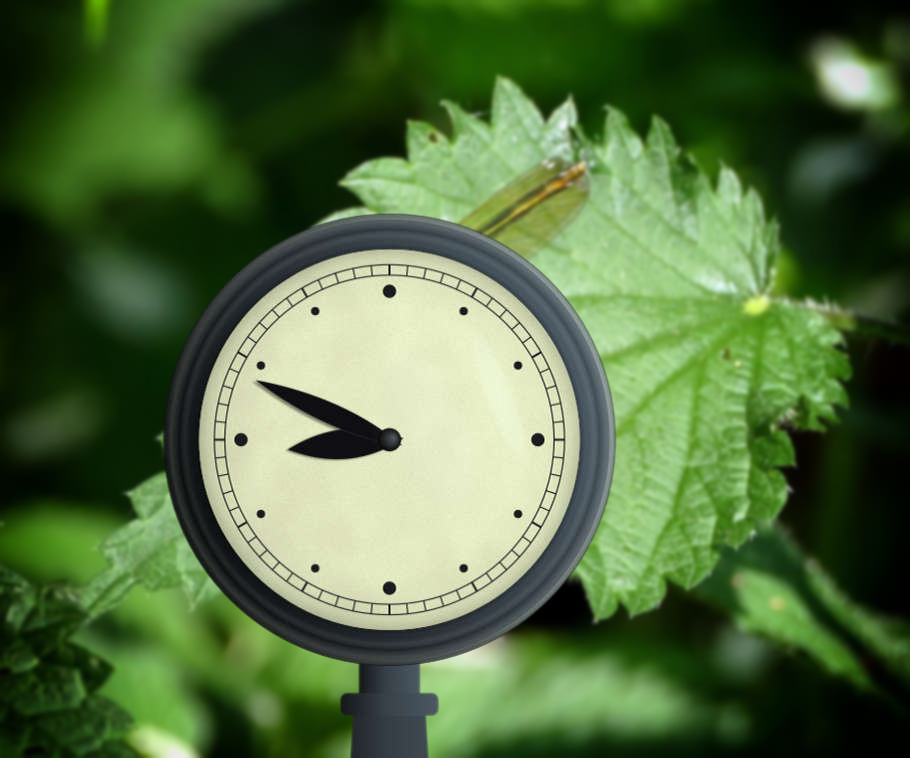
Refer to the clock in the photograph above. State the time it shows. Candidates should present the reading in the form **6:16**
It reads **8:49**
